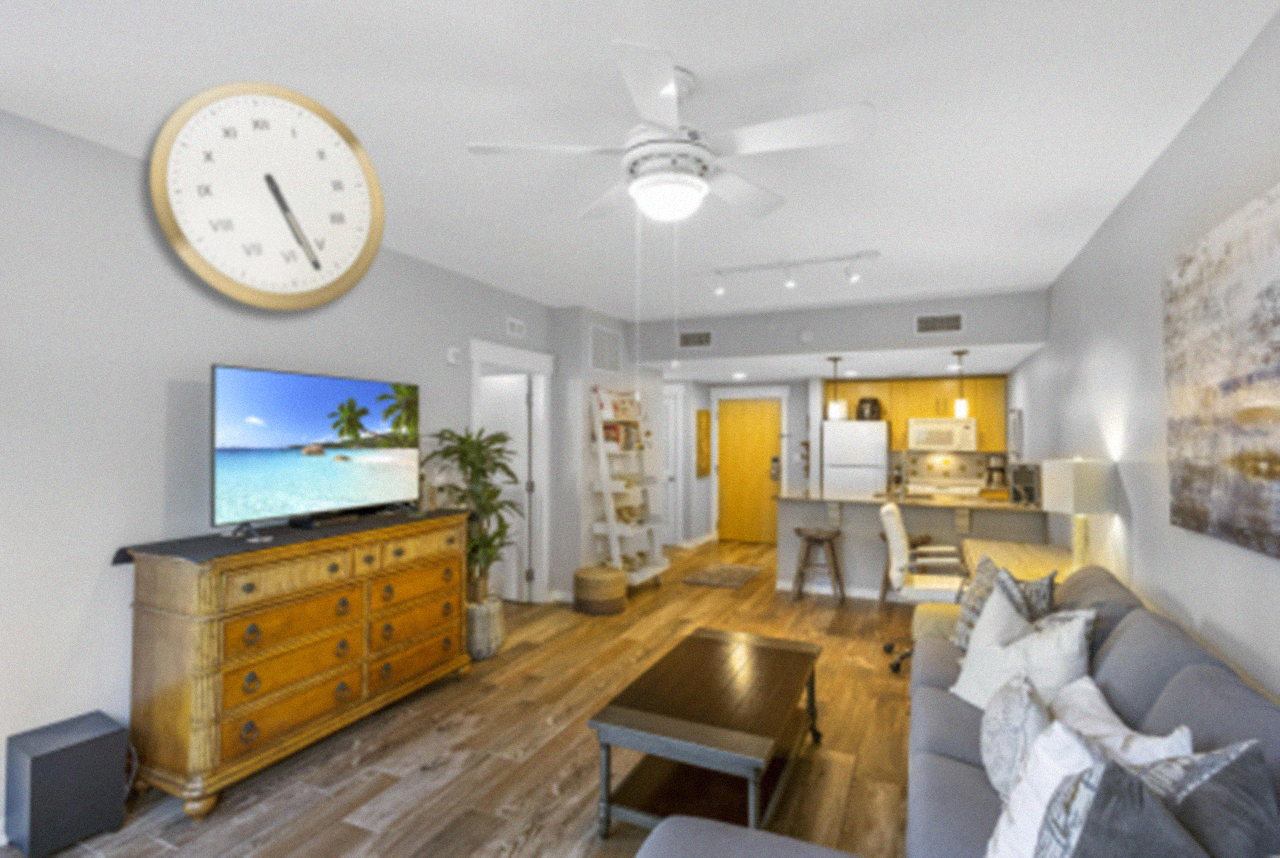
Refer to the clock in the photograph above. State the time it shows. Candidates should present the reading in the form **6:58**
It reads **5:27**
